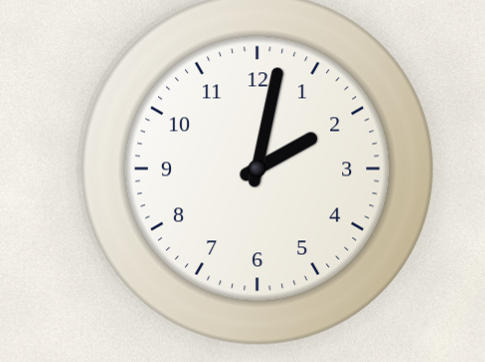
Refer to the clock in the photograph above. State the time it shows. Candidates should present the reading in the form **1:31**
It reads **2:02**
